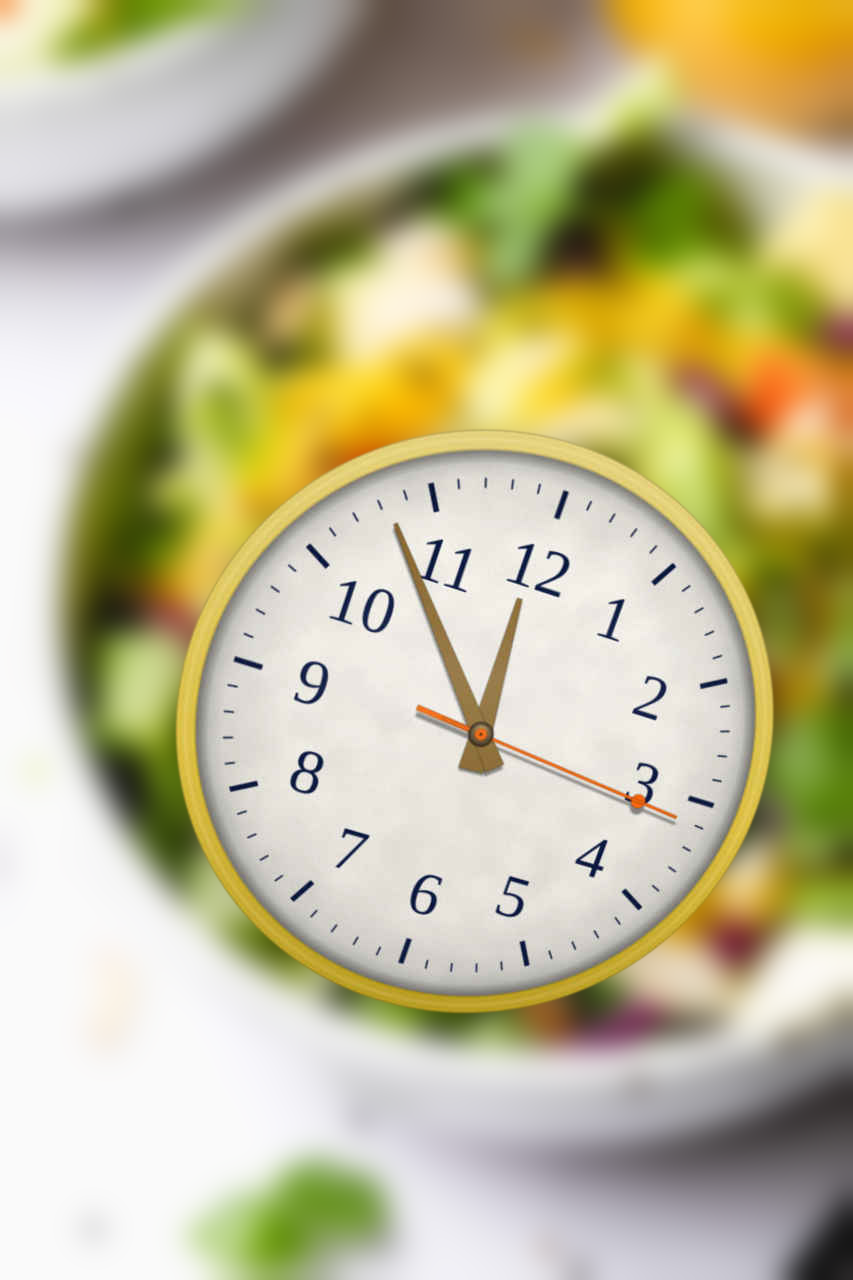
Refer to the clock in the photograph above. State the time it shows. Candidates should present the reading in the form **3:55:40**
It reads **11:53:16**
